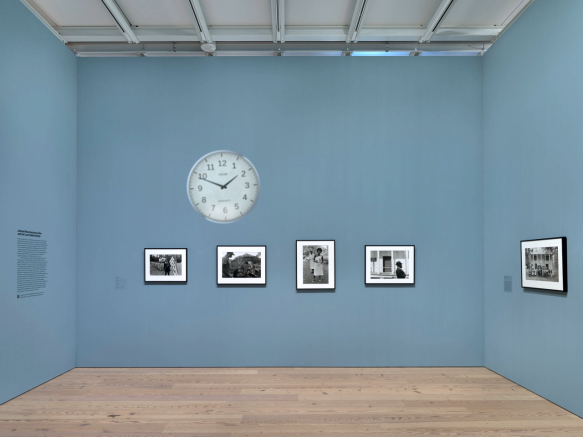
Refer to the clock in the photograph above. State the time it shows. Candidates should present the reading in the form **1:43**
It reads **1:49**
